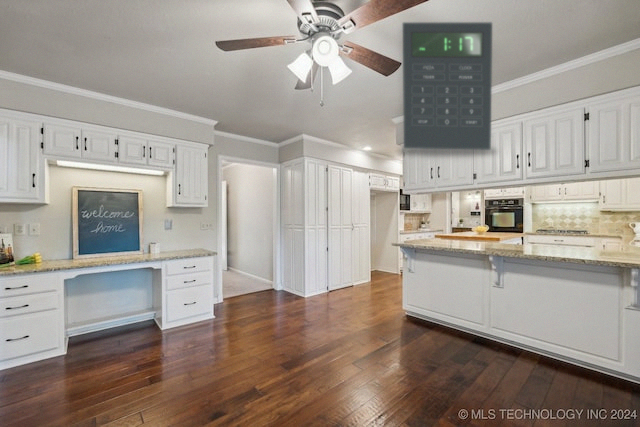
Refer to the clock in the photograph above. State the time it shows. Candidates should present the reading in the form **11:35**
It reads **1:17**
